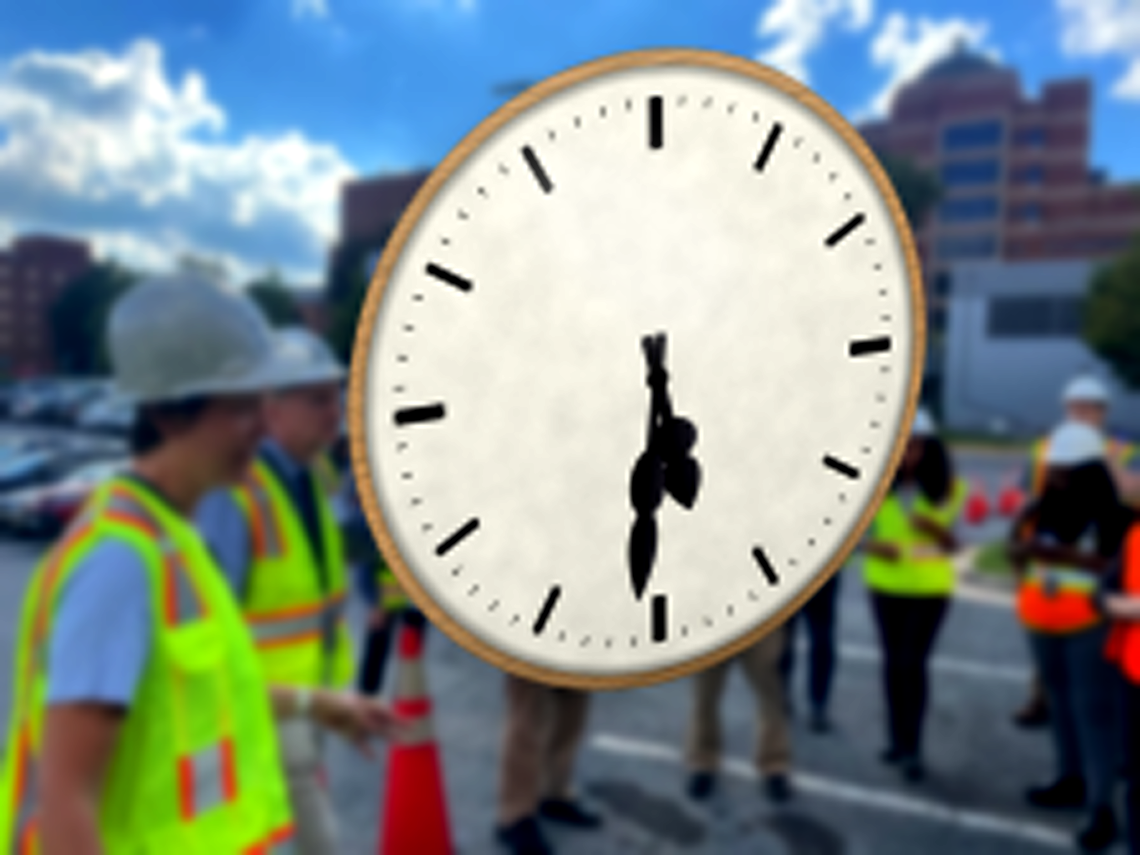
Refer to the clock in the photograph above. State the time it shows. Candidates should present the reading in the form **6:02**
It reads **5:31**
